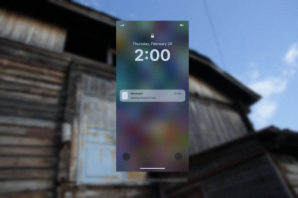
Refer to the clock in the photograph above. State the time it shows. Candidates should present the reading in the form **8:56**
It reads **2:00**
